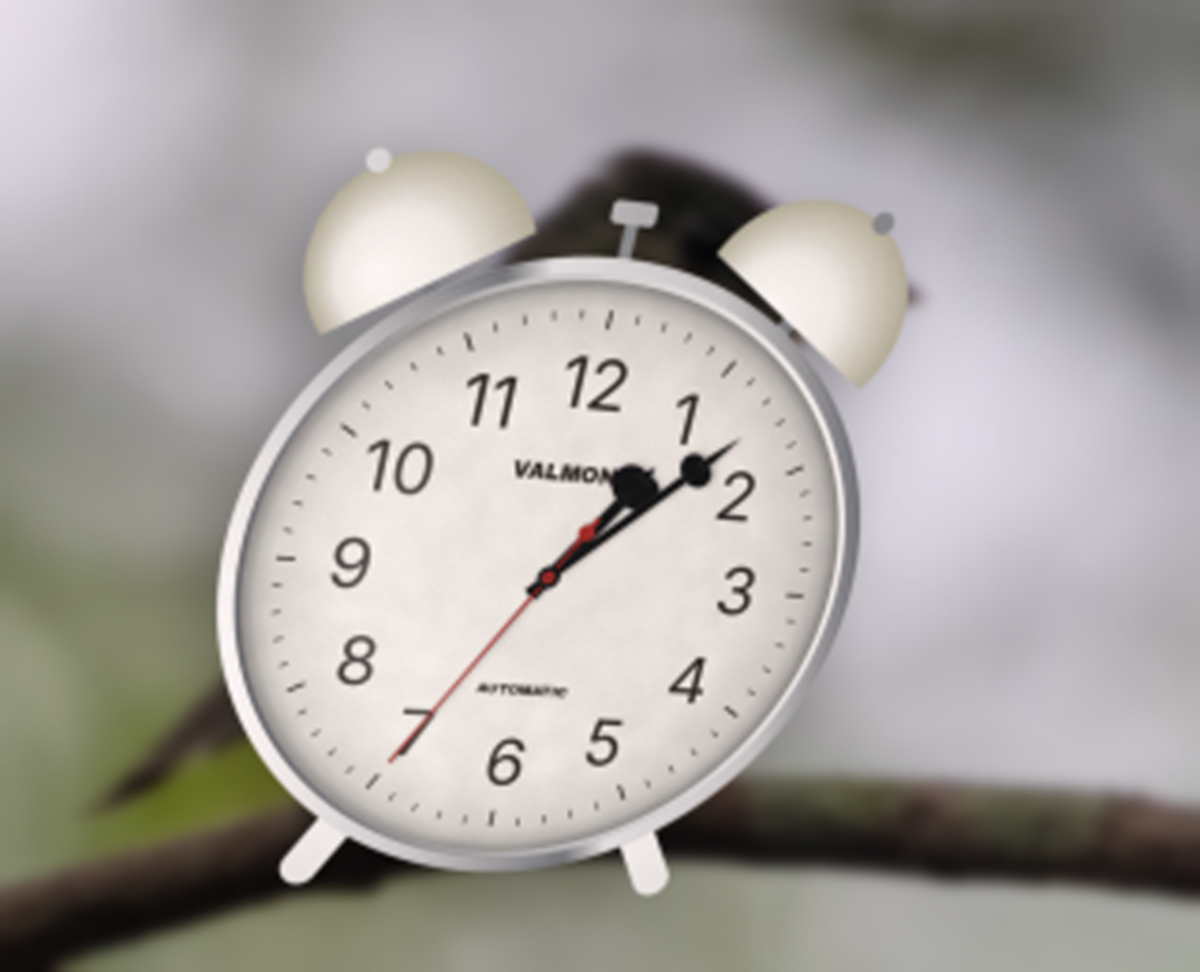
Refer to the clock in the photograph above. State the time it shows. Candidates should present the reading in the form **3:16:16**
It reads **1:07:35**
